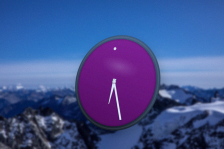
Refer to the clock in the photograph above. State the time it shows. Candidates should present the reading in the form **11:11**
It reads **6:28**
